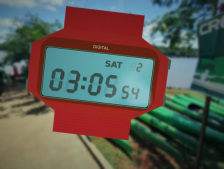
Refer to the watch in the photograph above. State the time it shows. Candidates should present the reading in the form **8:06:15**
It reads **3:05:54**
